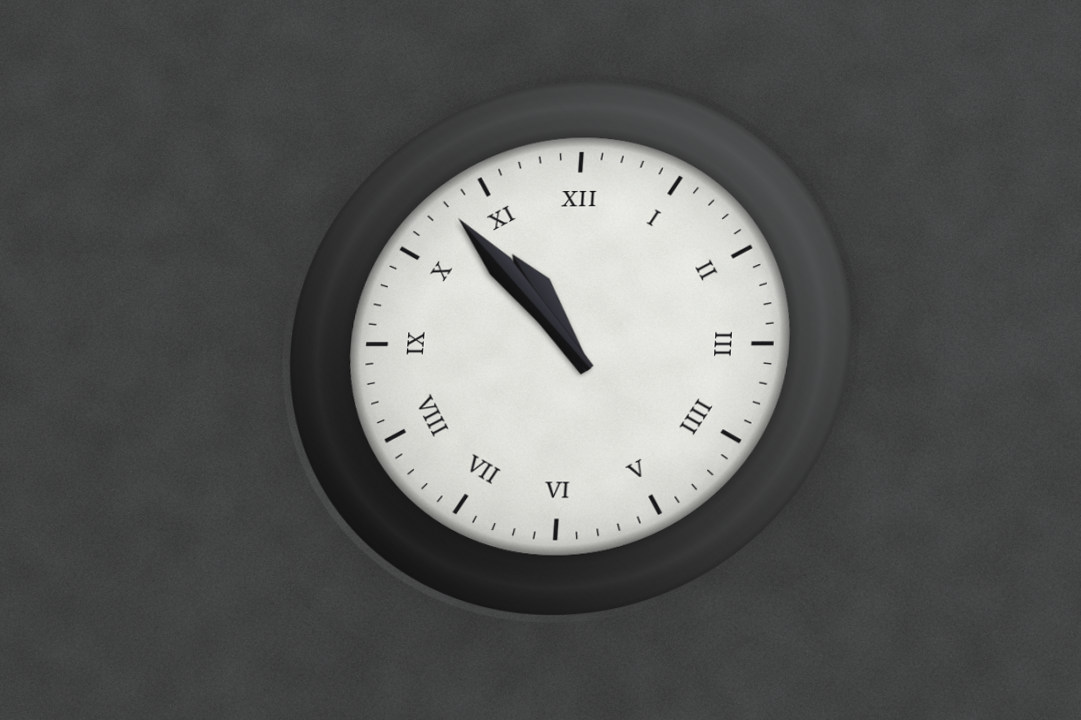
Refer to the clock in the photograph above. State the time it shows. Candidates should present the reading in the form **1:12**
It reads **10:53**
